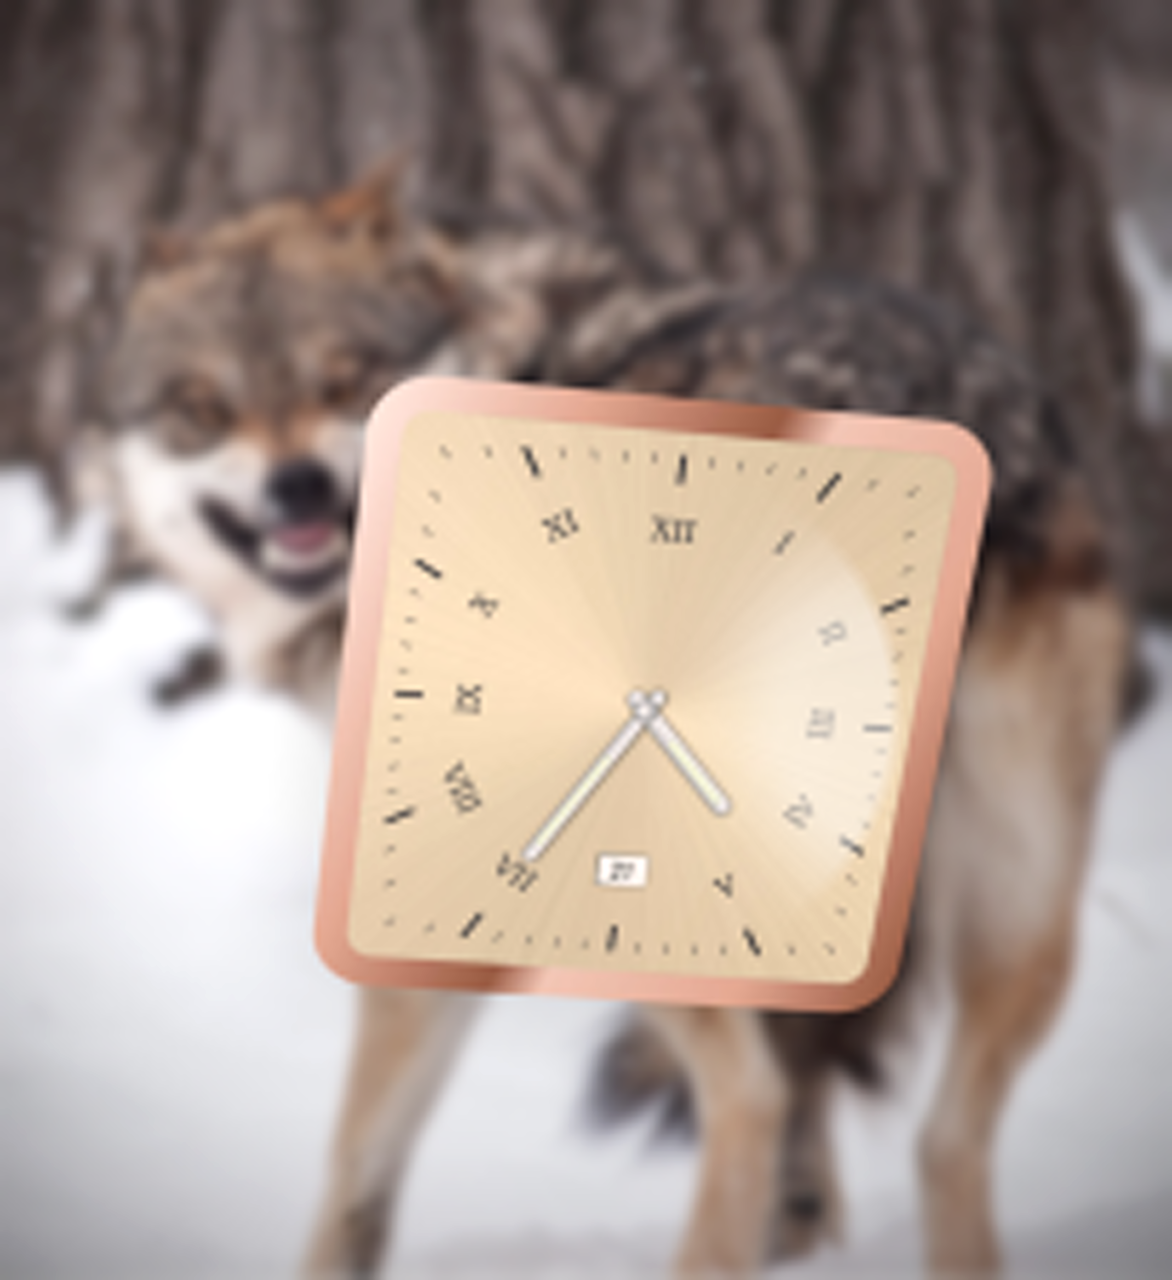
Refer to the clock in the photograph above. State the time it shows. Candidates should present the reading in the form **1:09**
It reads **4:35**
